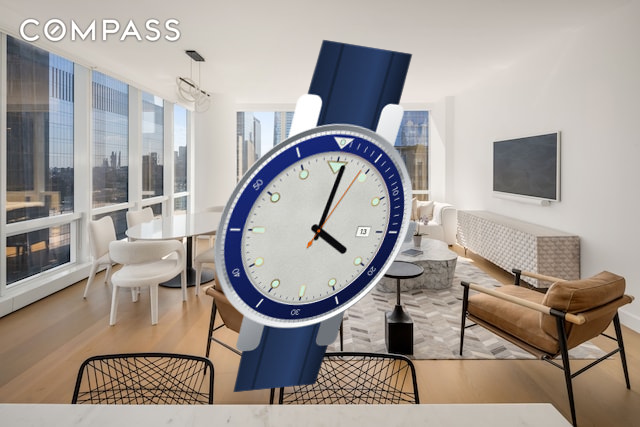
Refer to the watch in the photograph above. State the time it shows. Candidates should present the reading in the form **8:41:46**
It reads **4:01:04**
